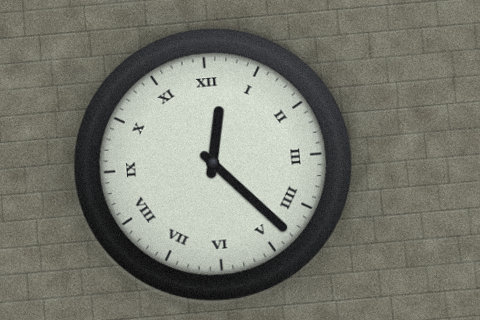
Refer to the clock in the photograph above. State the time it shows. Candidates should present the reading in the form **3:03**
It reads **12:23**
